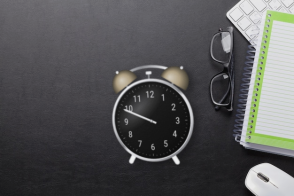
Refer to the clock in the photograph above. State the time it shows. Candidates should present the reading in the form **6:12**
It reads **9:49**
